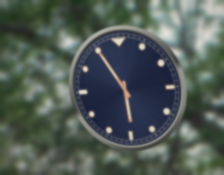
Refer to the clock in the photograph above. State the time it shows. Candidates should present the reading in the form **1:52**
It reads **5:55**
